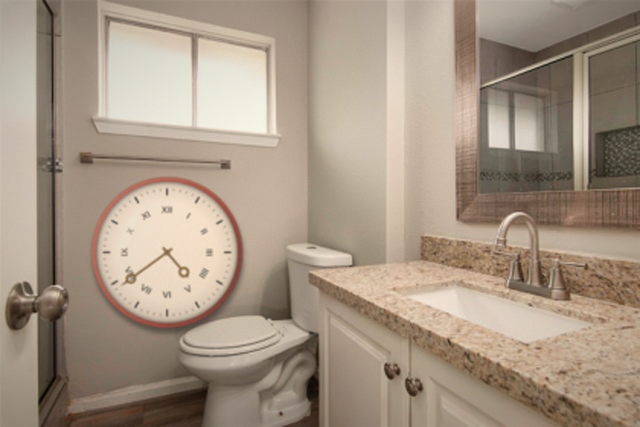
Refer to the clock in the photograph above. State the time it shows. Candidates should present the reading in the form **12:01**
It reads **4:39**
